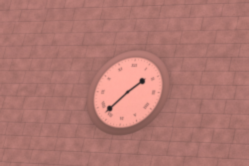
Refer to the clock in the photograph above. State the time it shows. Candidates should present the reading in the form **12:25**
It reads **1:37**
